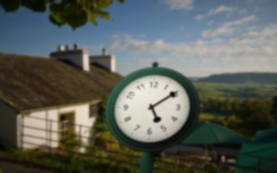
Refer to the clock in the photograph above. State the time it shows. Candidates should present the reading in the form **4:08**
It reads **5:09**
